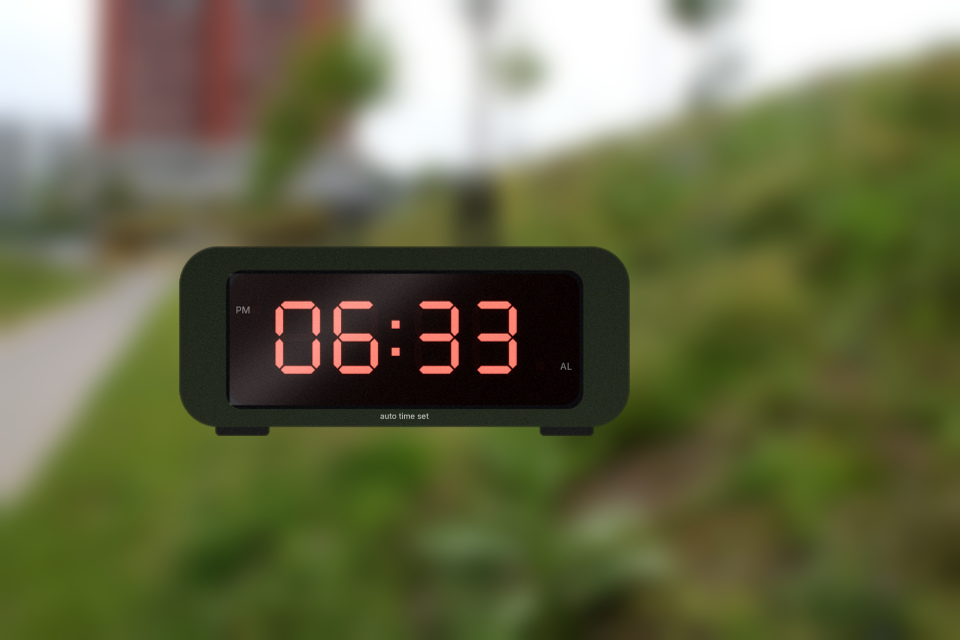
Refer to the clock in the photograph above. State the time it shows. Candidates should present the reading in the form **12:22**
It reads **6:33**
